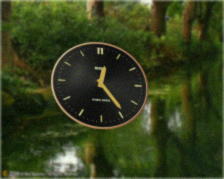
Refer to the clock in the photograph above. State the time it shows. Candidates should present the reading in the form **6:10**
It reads **12:24**
